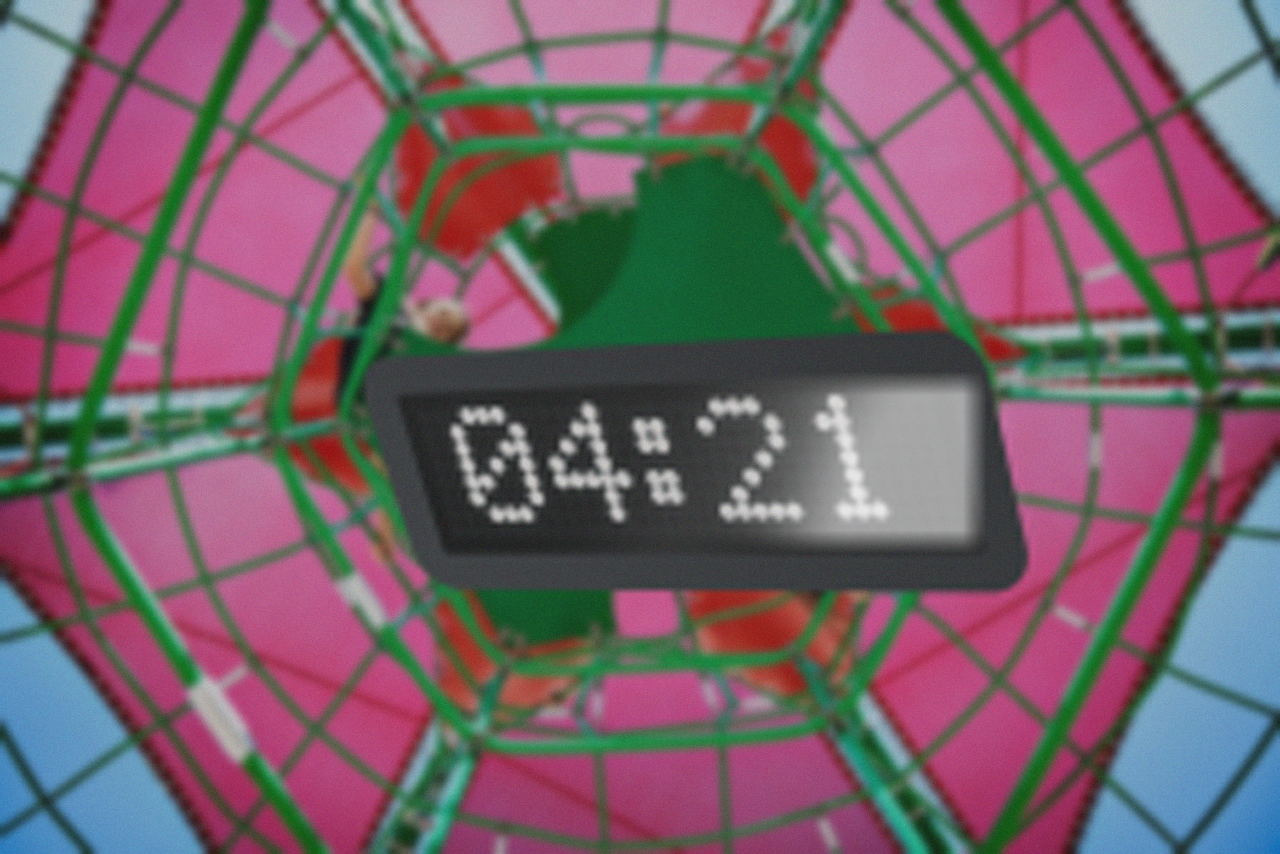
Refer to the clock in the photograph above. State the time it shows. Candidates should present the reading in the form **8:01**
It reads **4:21**
